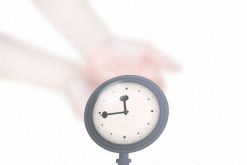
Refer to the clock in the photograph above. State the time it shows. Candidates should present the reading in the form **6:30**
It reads **11:44**
